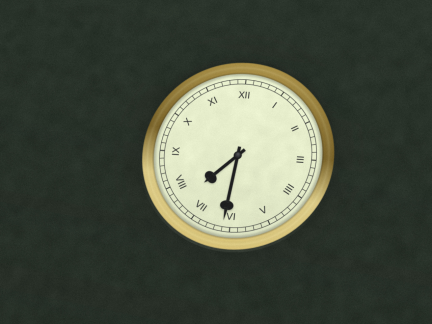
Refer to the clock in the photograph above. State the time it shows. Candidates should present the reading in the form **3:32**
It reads **7:31**
